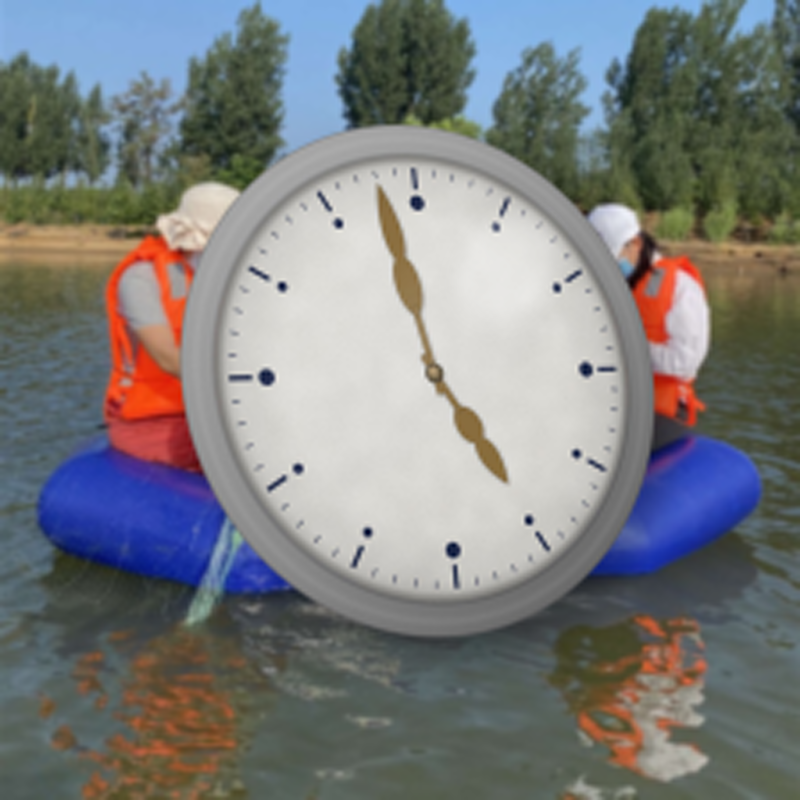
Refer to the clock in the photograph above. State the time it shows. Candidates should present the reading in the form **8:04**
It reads **4:58**
